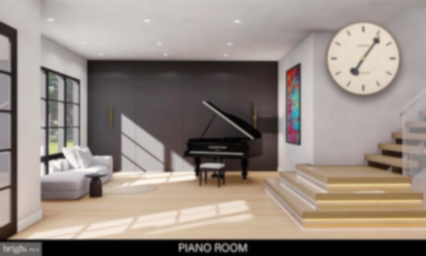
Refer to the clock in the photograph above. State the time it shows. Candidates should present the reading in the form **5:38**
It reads **7:06**
